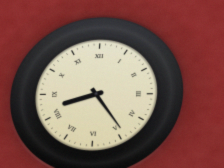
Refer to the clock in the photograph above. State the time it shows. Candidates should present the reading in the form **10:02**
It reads **8:24**
